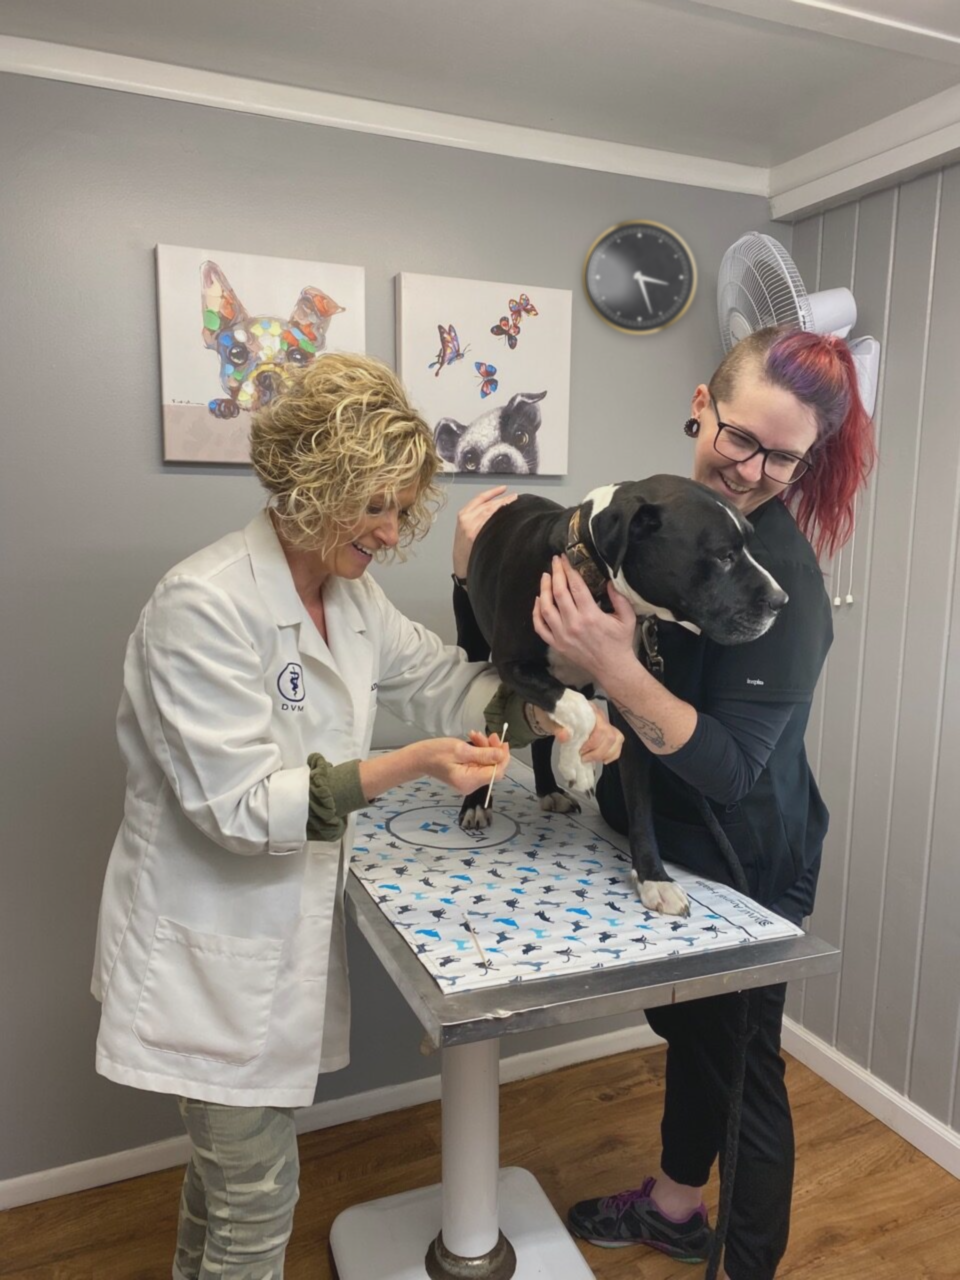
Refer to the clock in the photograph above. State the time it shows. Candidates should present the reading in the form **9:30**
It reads **3:27**
